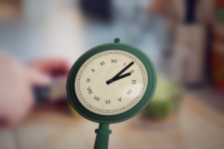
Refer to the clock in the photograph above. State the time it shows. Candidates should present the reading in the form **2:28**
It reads **2:07**
